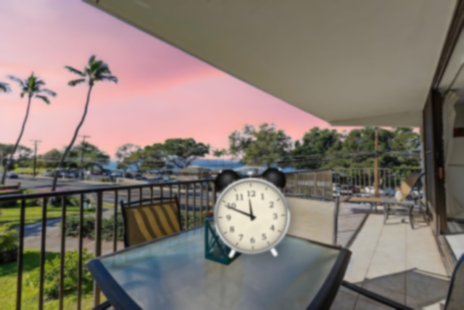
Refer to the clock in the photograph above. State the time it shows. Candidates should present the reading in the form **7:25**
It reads **11:49**
